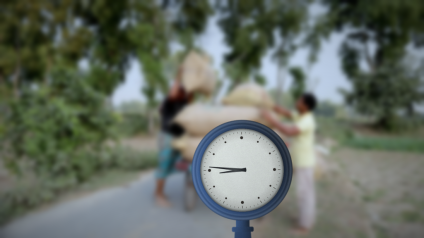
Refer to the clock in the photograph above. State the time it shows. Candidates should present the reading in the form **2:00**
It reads **8:46**
